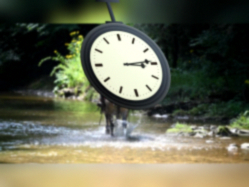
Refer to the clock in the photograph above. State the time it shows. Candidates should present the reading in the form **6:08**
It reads **3:14**
